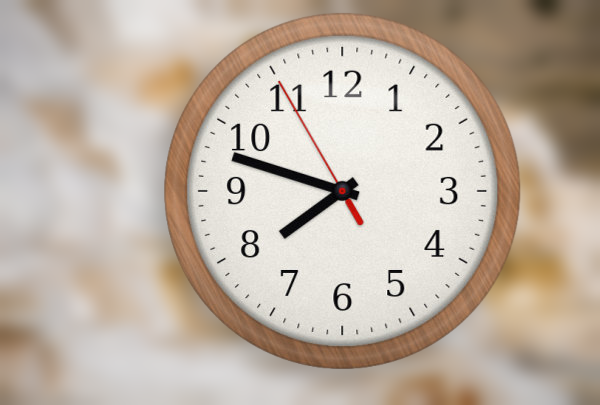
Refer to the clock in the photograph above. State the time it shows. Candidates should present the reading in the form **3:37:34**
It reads **7:47:55**
